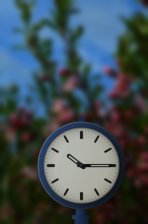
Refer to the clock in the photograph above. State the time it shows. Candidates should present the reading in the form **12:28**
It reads **10:15**
